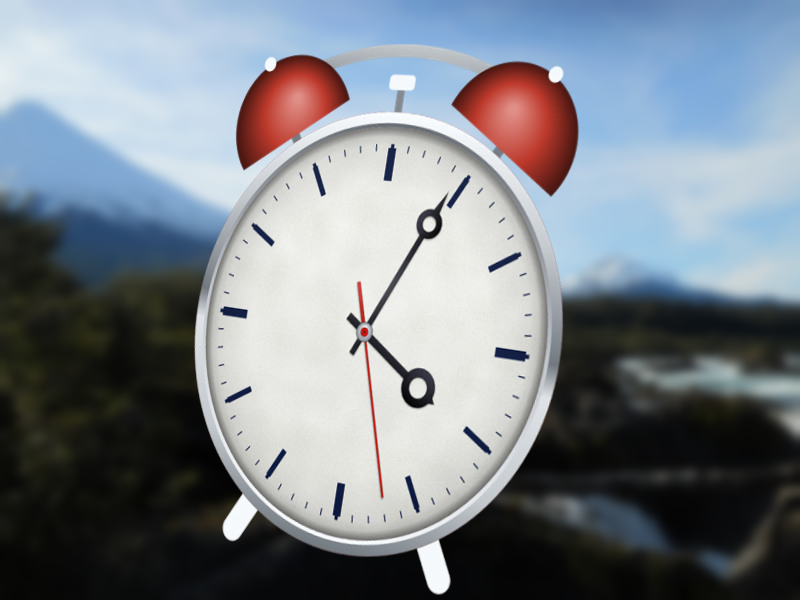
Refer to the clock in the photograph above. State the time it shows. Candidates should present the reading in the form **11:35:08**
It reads **4:04:27**
